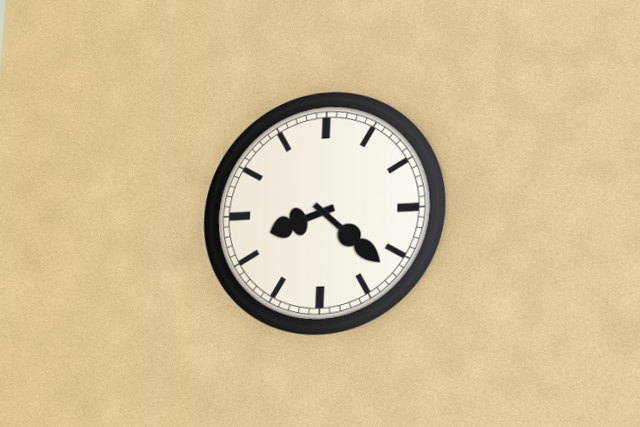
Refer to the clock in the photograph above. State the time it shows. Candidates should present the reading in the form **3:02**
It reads **8:22**
